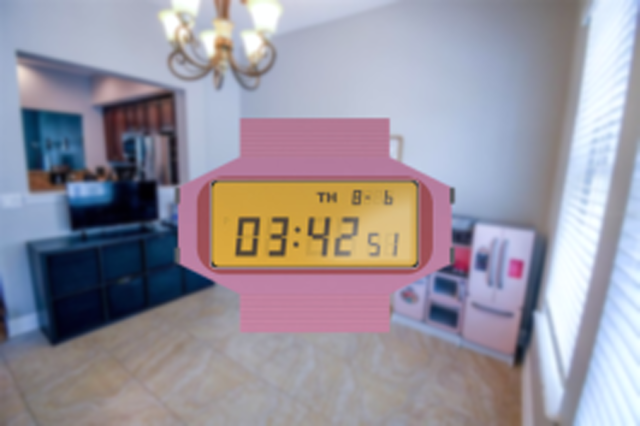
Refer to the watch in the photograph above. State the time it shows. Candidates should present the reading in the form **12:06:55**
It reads **3:42:51**
